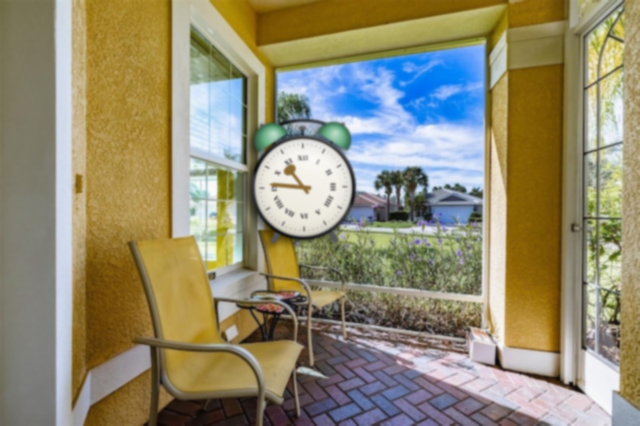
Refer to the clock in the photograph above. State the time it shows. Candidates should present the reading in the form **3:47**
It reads **10:46**
